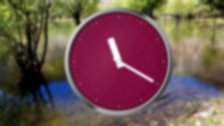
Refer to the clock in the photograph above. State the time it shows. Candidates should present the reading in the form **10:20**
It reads **11:20**
